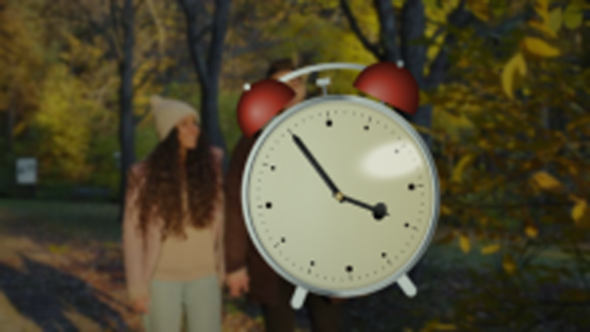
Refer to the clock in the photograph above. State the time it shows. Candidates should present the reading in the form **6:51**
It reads **3:55**
